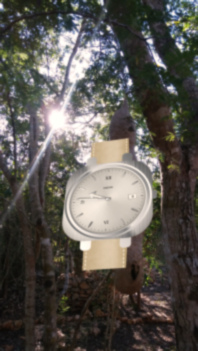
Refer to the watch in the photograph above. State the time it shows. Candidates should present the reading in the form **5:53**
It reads **9:46**
